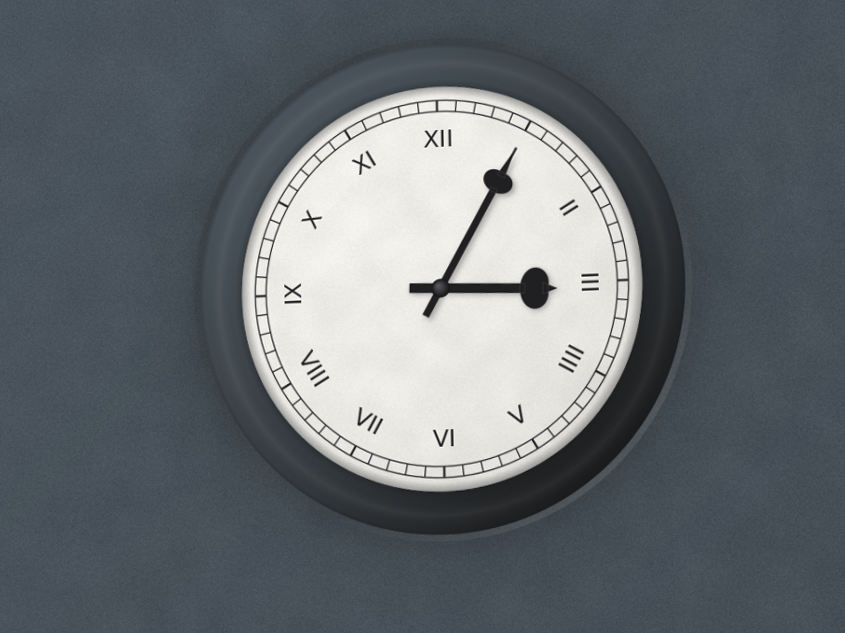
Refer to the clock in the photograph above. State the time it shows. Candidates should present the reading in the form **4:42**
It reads **3:05**
